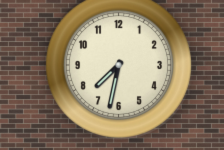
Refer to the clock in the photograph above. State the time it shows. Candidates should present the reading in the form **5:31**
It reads **7:32**
